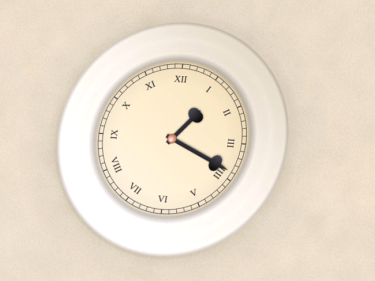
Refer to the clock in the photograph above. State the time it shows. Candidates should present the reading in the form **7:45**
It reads **1:19**
